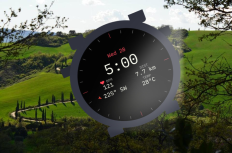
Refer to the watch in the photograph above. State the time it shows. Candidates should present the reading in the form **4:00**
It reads **5:00**
